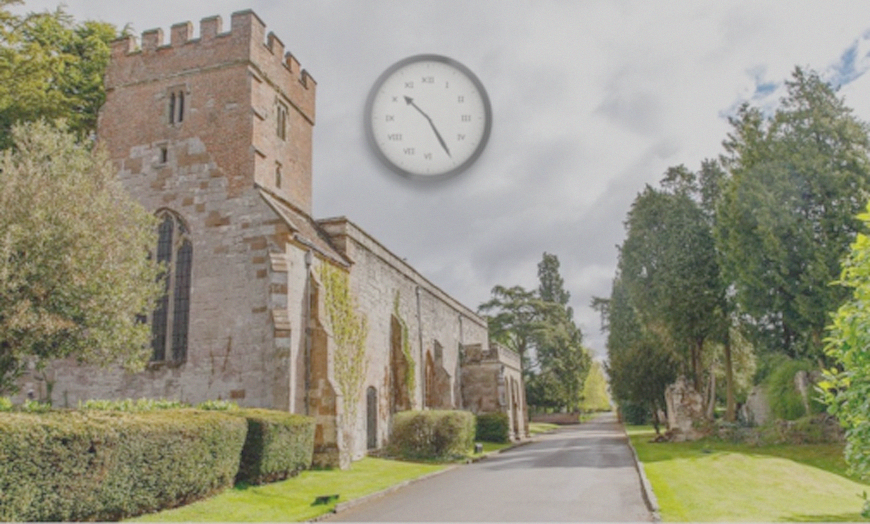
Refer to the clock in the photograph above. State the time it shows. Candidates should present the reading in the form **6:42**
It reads **10:25**
